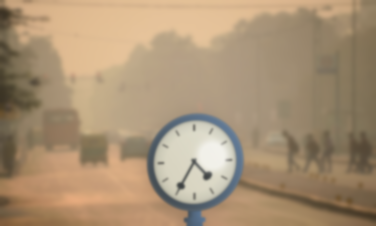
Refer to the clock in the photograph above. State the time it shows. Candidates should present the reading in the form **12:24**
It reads **4:35**
